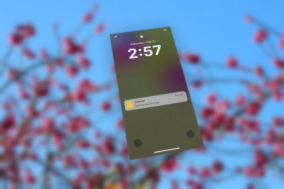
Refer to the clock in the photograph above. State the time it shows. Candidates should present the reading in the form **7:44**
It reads **2:57**
